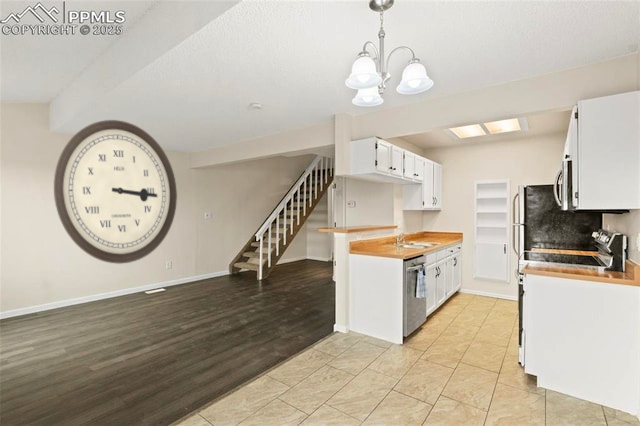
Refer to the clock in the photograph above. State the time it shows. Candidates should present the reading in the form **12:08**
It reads **3:16**
